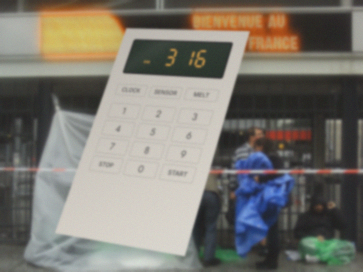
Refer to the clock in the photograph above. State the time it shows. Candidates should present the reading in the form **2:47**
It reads **3:16**
